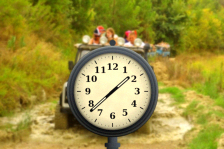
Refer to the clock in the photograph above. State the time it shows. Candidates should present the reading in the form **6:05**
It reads **1:38**
